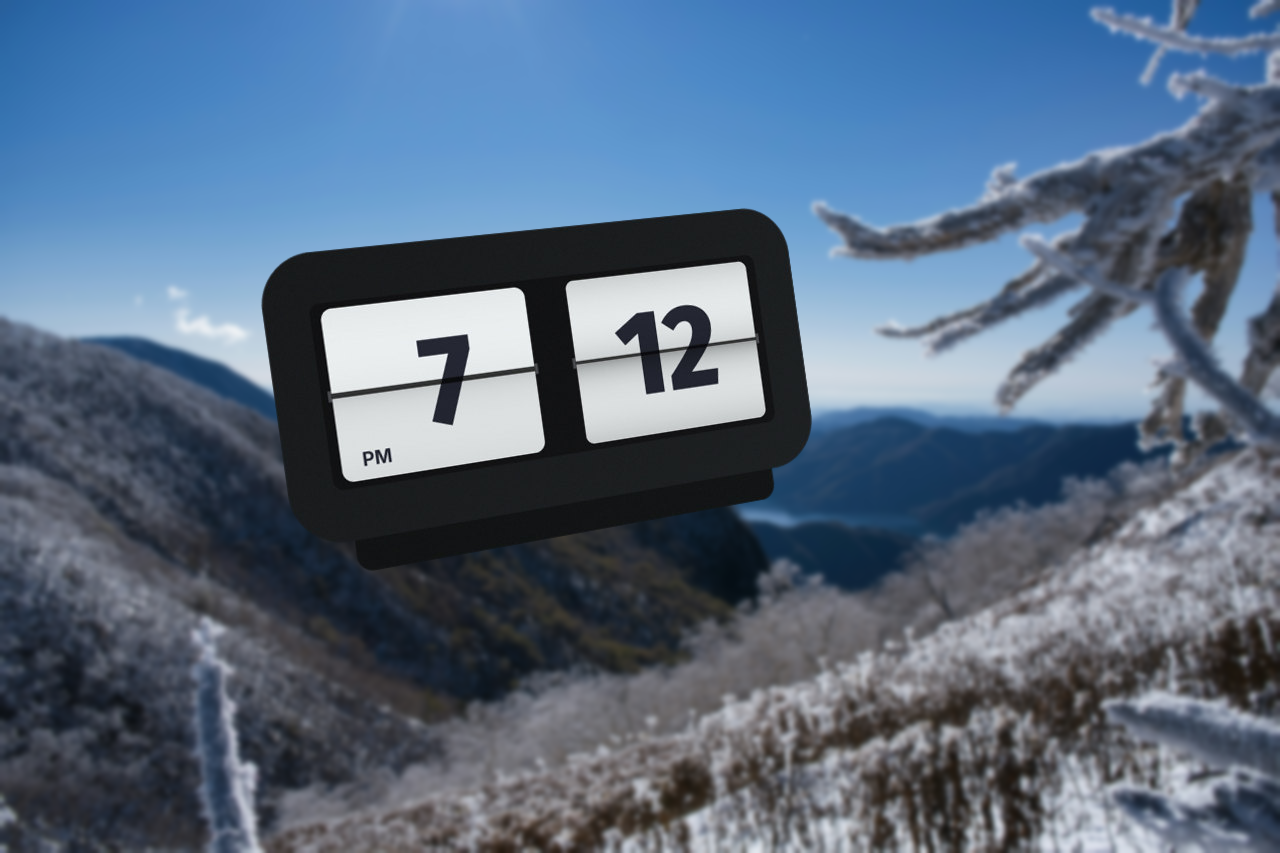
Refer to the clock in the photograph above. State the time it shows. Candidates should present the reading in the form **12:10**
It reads **7:12**
